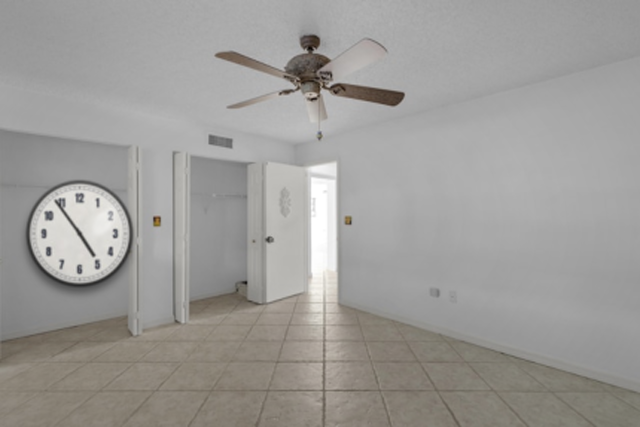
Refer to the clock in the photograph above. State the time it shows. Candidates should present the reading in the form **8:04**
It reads **4:54**
